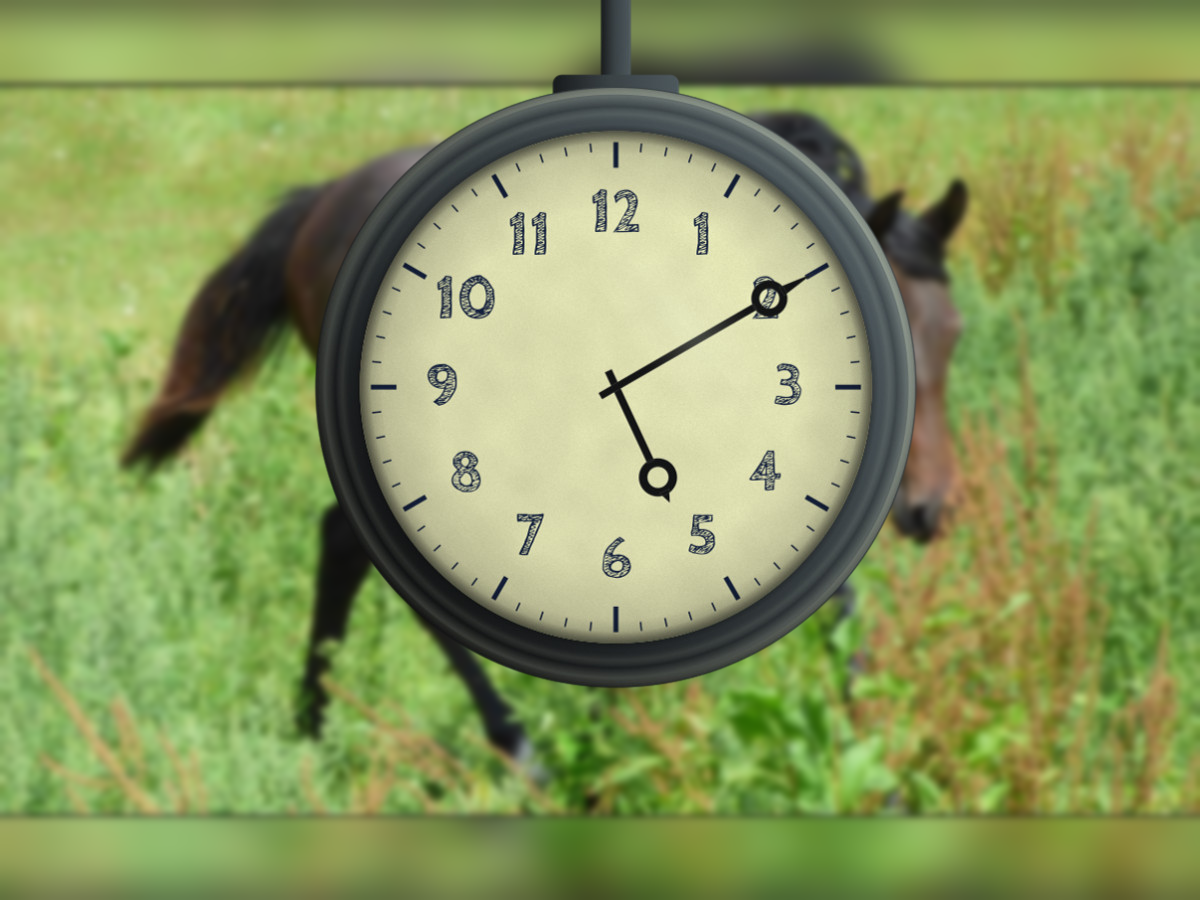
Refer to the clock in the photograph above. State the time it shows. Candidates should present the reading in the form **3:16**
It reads **5:10**
